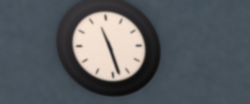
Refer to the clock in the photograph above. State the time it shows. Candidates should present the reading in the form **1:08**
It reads **11:28**
